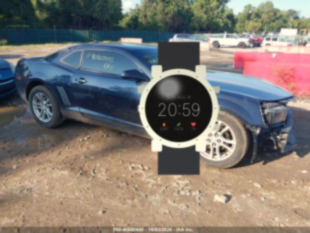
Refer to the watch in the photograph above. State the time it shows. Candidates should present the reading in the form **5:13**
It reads **20:59**
